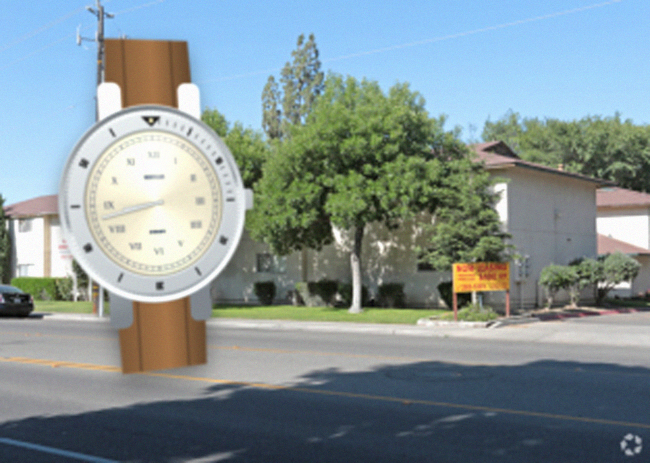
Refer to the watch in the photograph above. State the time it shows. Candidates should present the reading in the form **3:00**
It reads **8:43**
